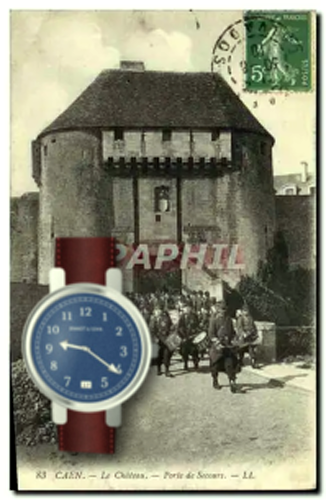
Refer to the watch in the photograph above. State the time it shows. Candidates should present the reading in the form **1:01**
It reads **9:21**
